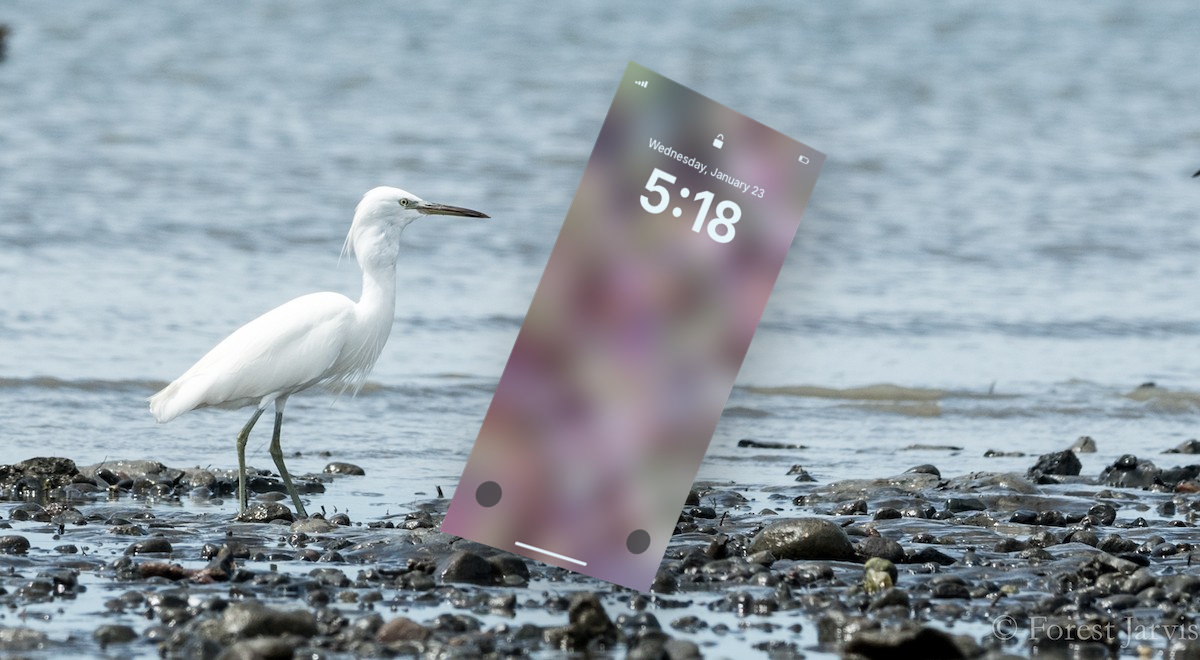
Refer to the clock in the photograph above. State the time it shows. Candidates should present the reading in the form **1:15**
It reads **5:18**
